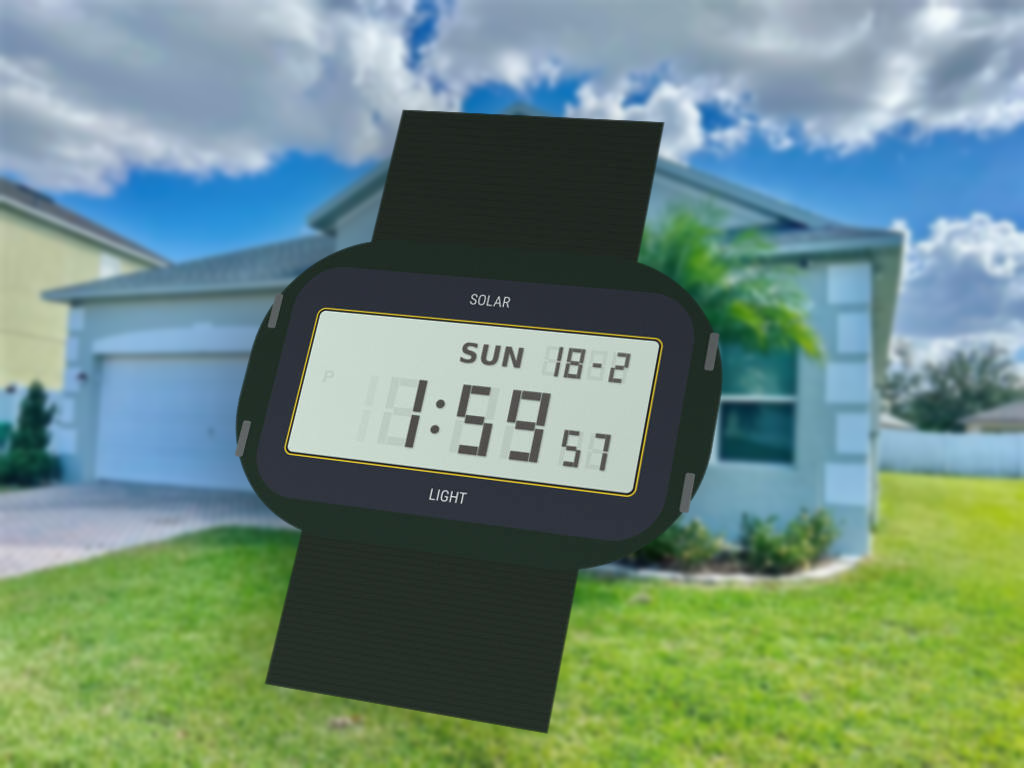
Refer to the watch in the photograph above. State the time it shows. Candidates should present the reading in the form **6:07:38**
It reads **1:59:57**
